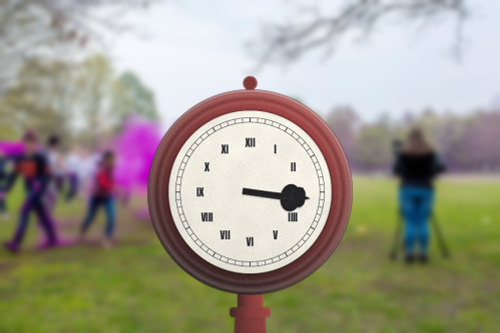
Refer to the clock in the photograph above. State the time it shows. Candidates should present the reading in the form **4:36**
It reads **3:16**
